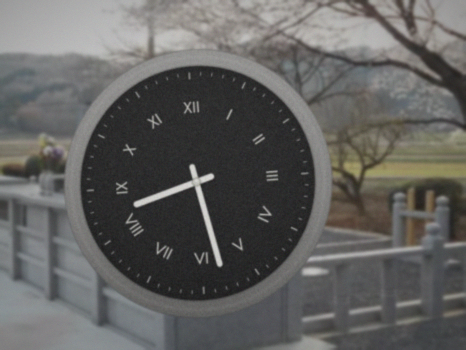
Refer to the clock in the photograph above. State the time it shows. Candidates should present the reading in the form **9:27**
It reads **8:28**
